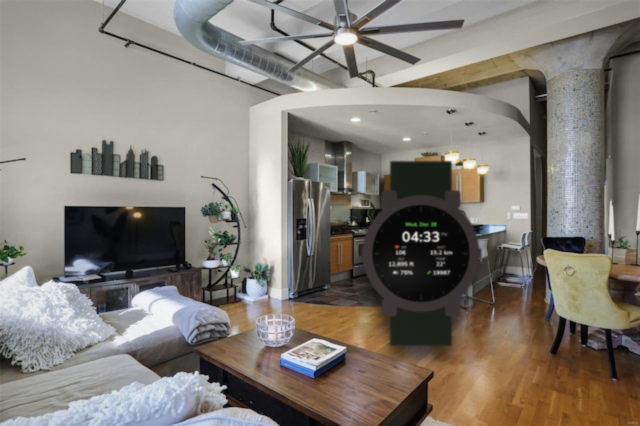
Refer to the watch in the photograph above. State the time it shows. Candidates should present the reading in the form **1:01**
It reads **4:33**
